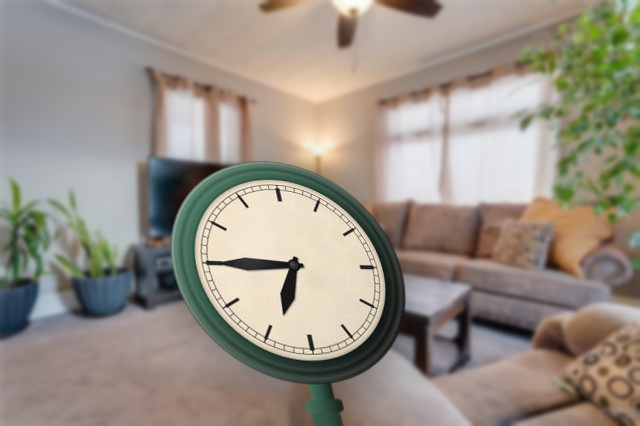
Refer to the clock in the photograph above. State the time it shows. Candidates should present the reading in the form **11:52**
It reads **6:45**
